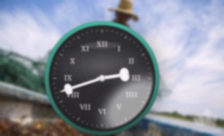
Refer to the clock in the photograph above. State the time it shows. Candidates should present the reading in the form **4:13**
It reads **2:42**
